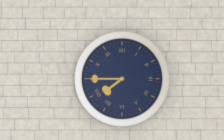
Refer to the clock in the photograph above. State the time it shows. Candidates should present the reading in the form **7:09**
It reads **7:45**
